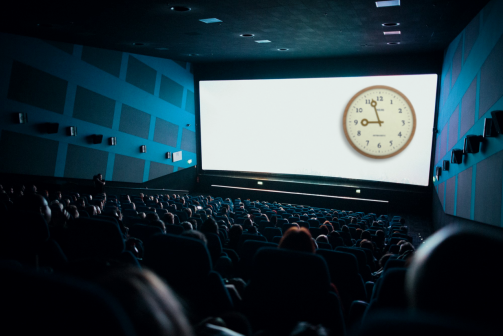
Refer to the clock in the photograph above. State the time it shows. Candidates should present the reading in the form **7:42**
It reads **8:57**
